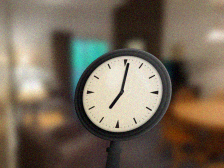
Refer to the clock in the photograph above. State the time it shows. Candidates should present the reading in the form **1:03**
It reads **7:01**
